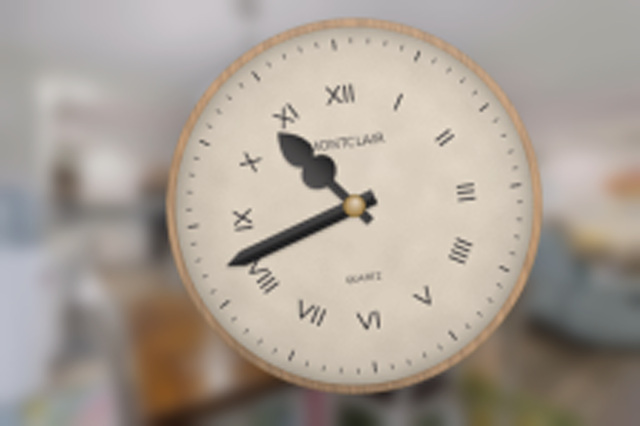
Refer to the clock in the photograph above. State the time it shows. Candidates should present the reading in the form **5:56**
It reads **10:42**
